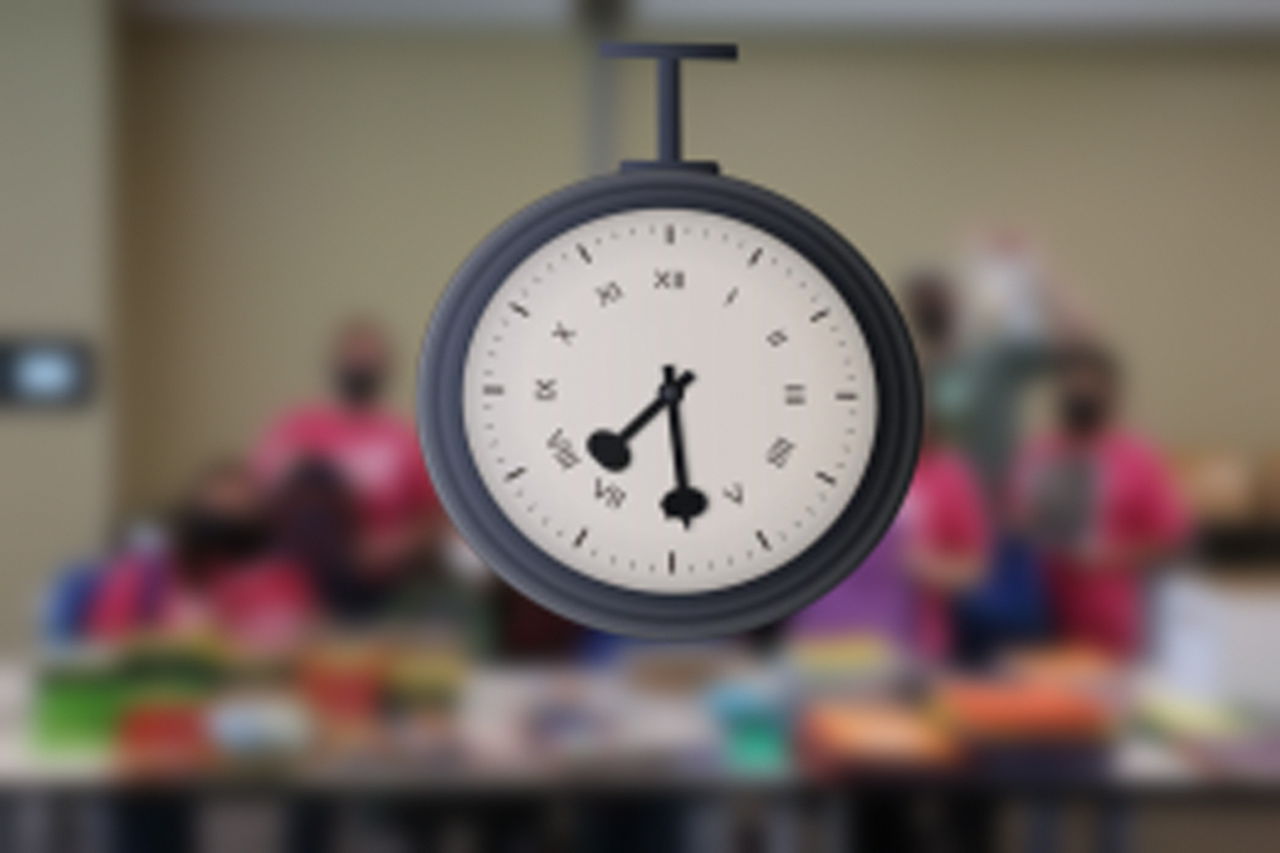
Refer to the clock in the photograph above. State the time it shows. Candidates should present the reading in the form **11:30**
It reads **7:29**
